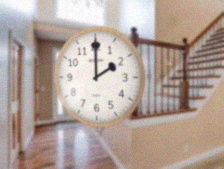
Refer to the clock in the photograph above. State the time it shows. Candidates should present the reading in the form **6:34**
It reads **2:00**
